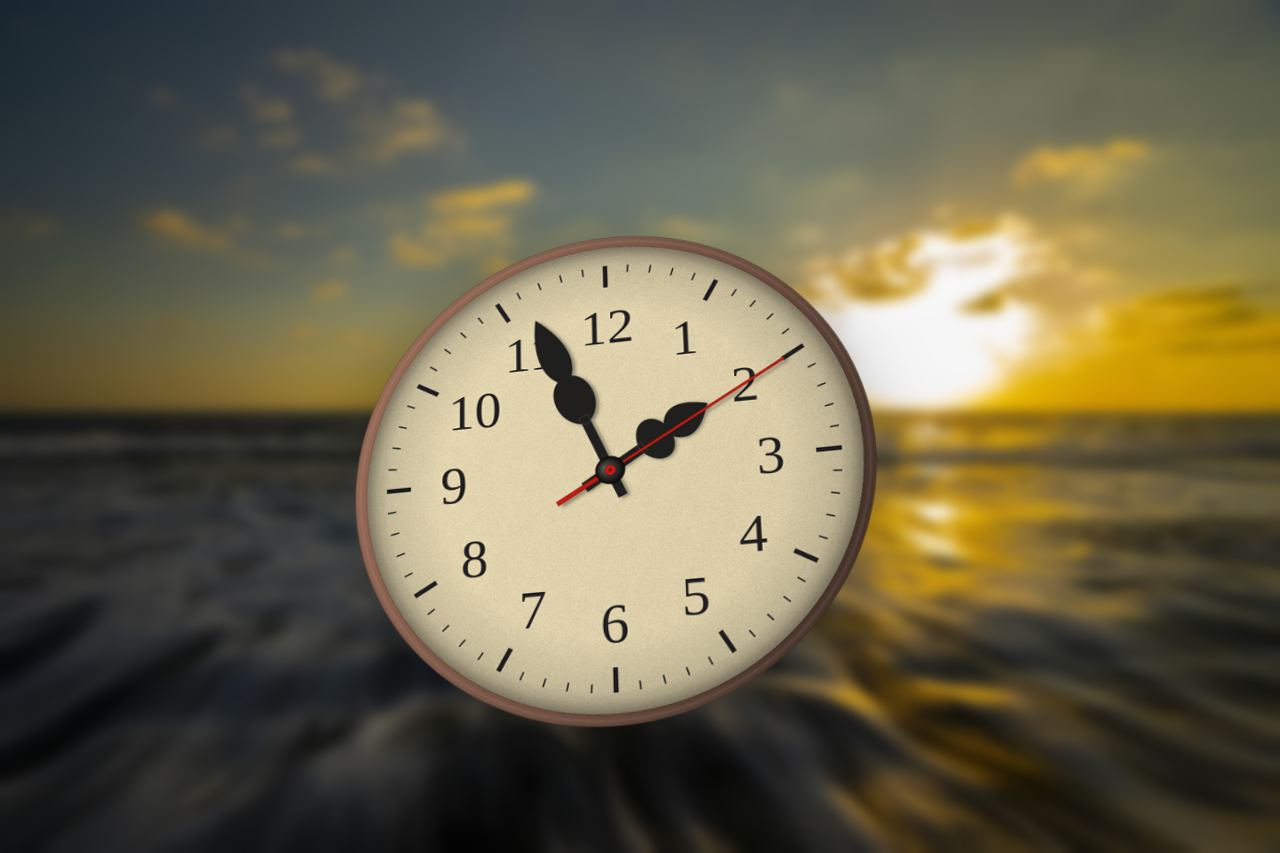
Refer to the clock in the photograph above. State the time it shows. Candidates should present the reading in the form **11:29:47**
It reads **1:56:10**
